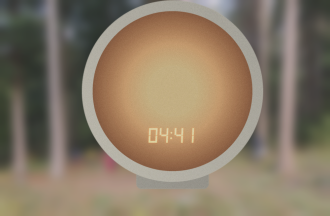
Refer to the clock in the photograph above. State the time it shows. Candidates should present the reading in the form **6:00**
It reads **4:41**
